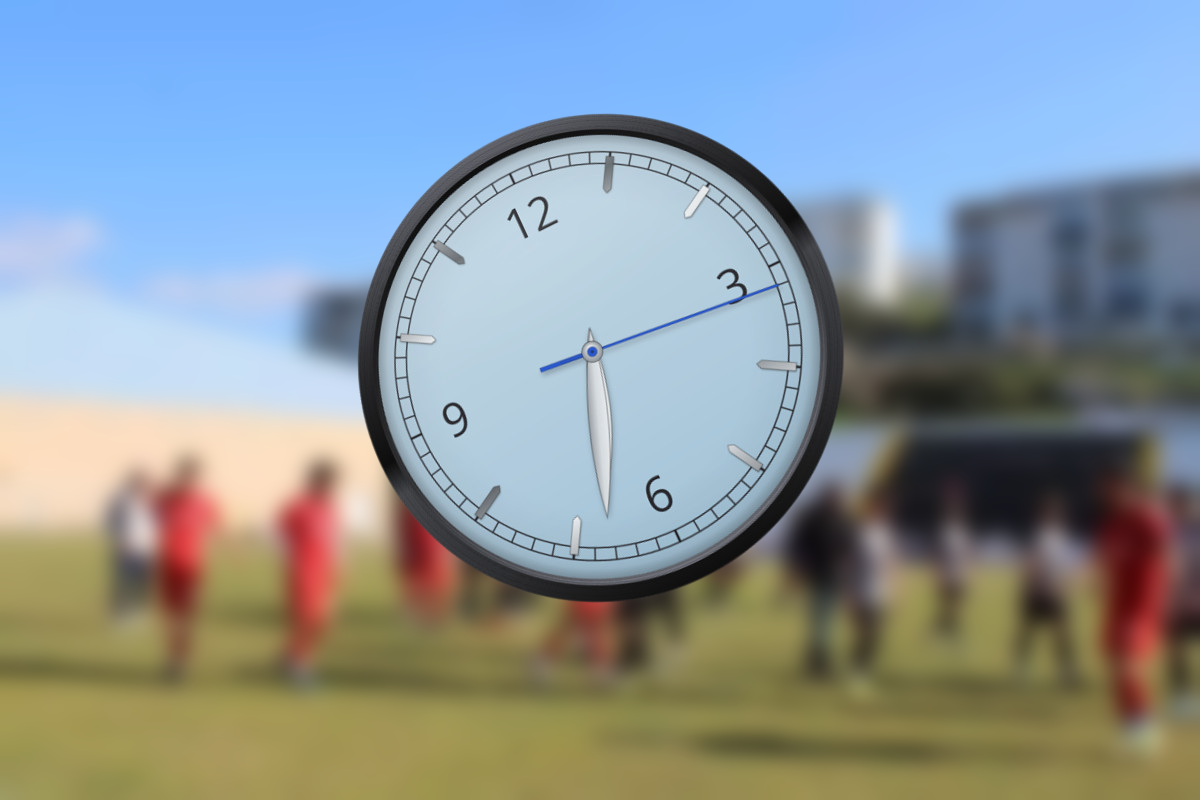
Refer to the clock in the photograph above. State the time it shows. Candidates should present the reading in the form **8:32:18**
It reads **6:33:16**
